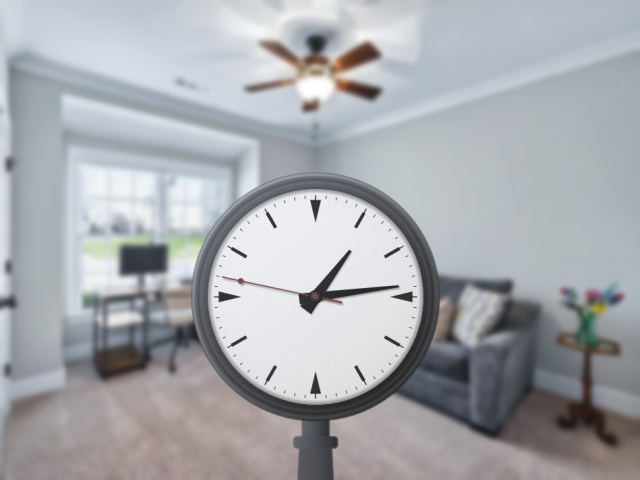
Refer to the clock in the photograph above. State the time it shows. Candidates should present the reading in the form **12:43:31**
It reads **1:13:47**
